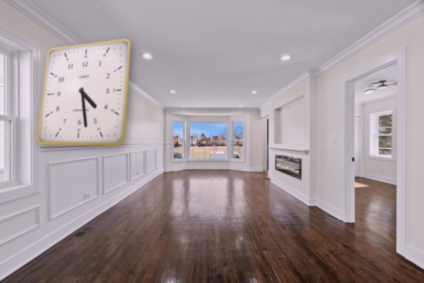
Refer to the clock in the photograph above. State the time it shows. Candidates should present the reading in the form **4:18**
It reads **4:28**
